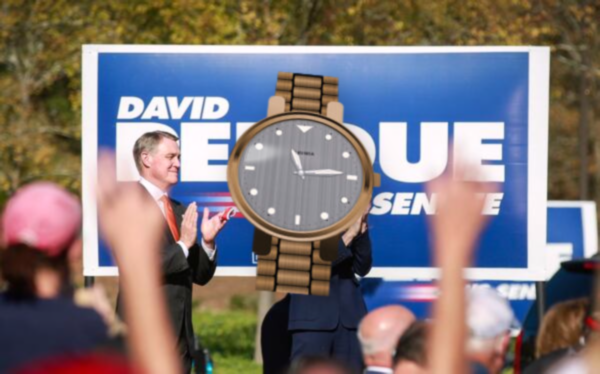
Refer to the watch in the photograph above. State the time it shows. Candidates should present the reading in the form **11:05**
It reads **11:14**
